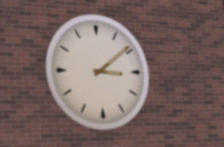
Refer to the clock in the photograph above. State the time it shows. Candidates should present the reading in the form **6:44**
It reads **3:09**
